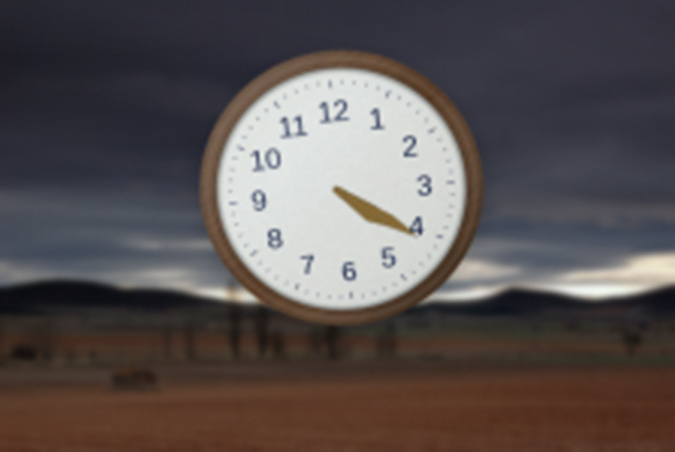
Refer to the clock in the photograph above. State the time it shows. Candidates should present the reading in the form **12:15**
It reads **4:21**
